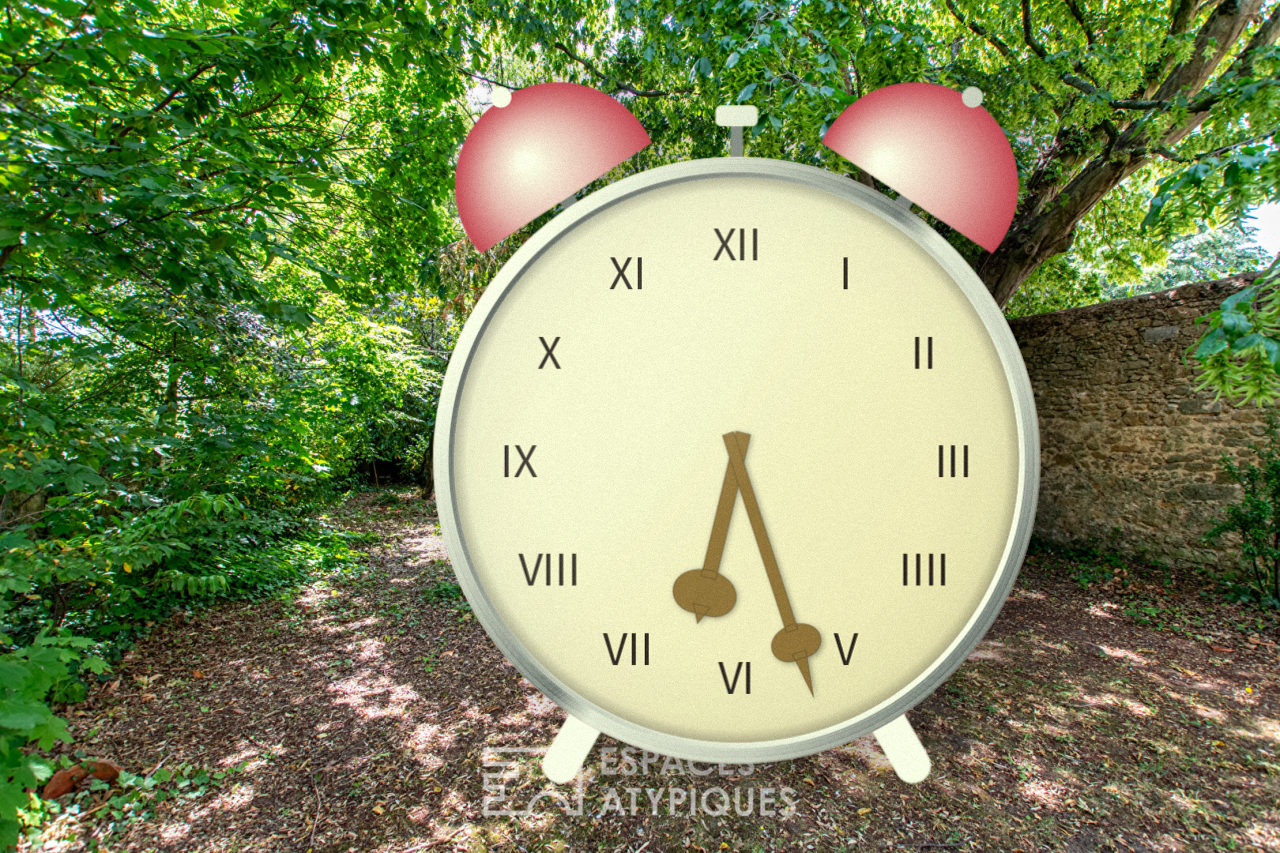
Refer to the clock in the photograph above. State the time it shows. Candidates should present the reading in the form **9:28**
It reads **6:27**
